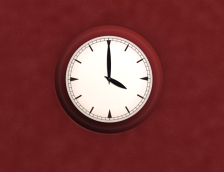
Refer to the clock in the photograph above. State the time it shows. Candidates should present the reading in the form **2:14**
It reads **4:00**
